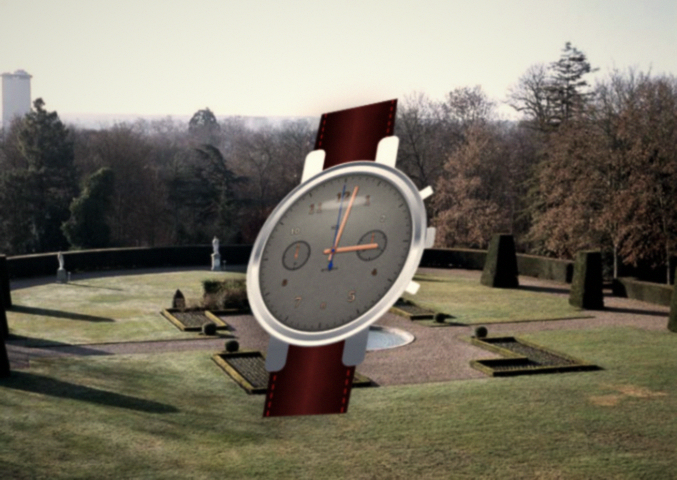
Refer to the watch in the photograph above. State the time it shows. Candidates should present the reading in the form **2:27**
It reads **3:02**
